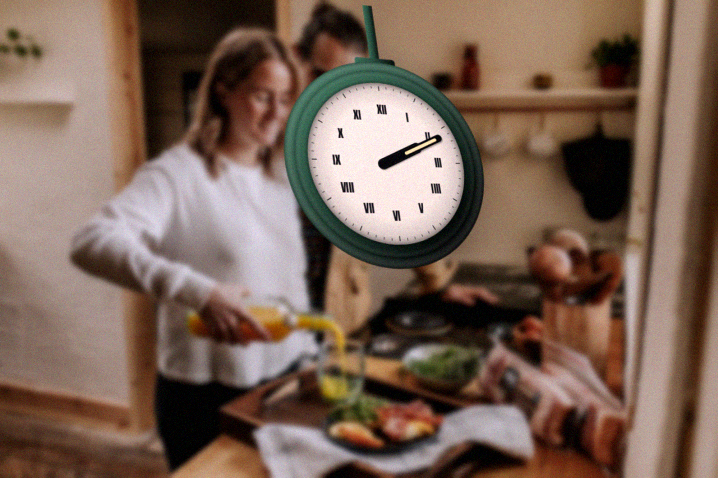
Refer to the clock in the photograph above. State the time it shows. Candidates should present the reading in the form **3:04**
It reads **2:11**
